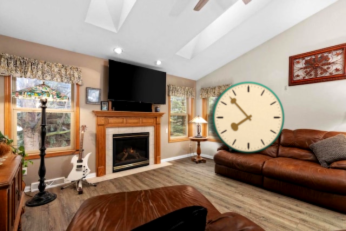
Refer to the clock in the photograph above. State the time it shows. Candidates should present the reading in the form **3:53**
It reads **7:53**
